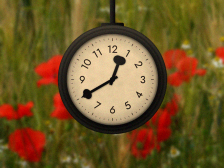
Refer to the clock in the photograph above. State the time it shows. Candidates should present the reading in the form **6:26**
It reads **12:40**
